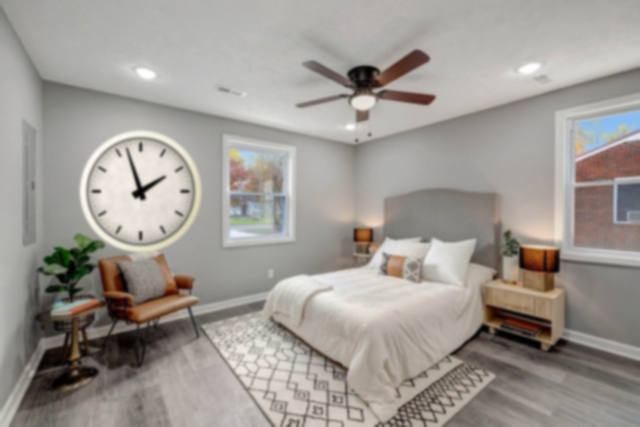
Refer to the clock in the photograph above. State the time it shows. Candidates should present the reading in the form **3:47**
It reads **1:57**
